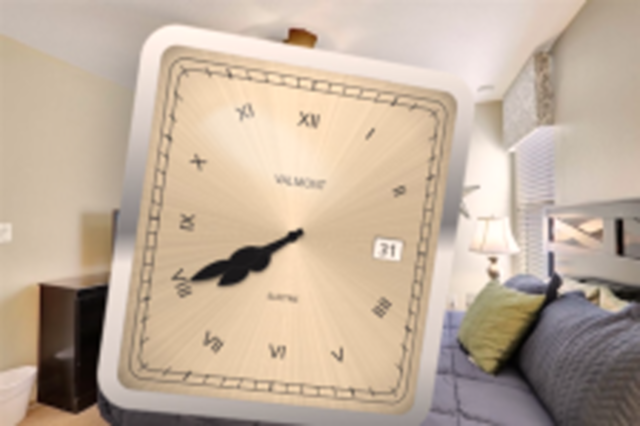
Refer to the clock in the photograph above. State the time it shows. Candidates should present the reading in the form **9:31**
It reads **7:40**
